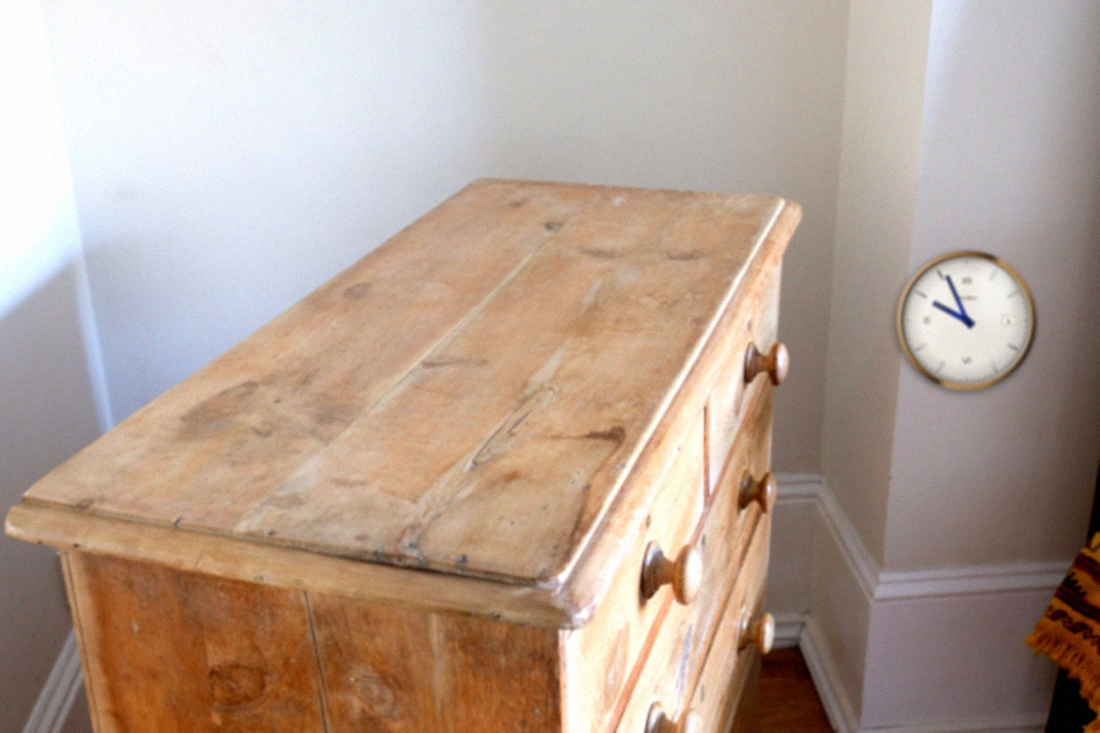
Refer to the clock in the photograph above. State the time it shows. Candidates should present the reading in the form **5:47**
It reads **9:56**
